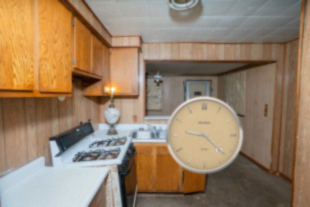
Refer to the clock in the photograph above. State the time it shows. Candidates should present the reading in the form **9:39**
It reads **9:22**
